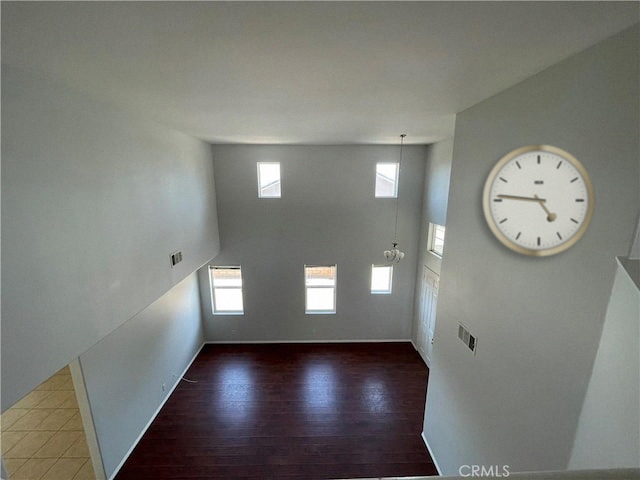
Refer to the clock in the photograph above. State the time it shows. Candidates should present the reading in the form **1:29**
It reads **4:46**
